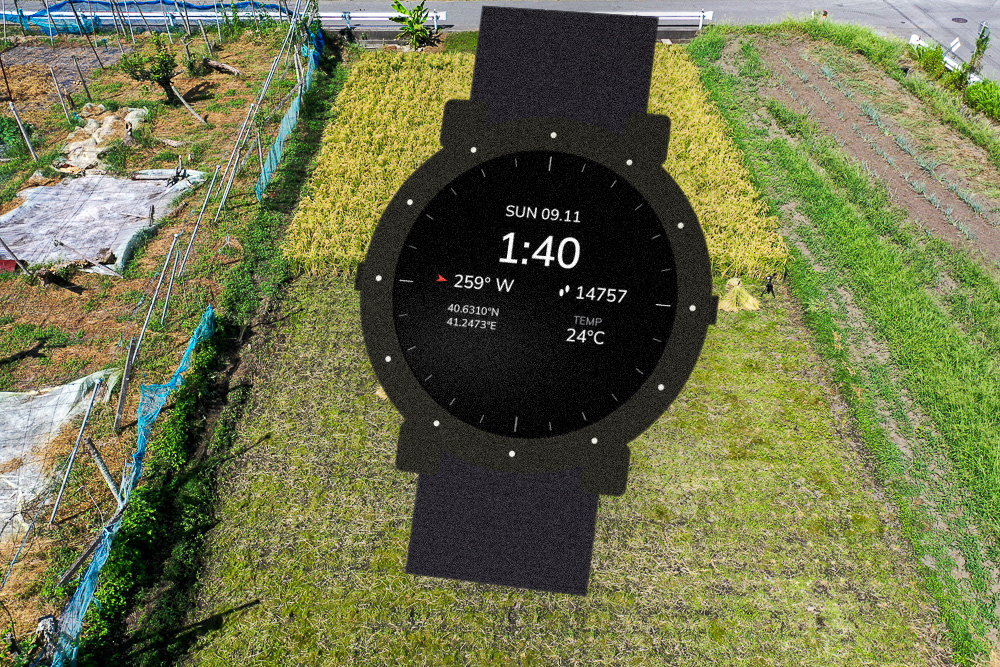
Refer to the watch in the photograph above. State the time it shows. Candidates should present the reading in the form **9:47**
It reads **1:40**
